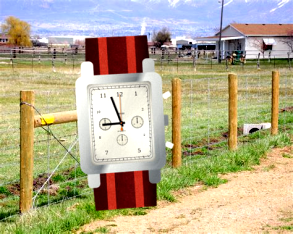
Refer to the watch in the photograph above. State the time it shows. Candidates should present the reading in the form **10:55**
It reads **8:57**
